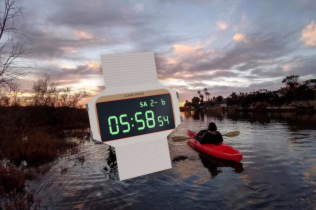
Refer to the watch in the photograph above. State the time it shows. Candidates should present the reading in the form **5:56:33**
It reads **5:58:54**
